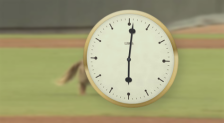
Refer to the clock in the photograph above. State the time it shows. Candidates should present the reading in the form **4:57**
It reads **6:01**
